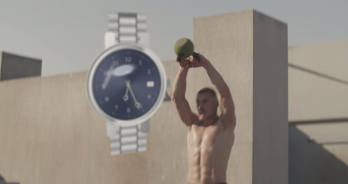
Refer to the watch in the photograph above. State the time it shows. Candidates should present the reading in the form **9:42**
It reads **6:26**
